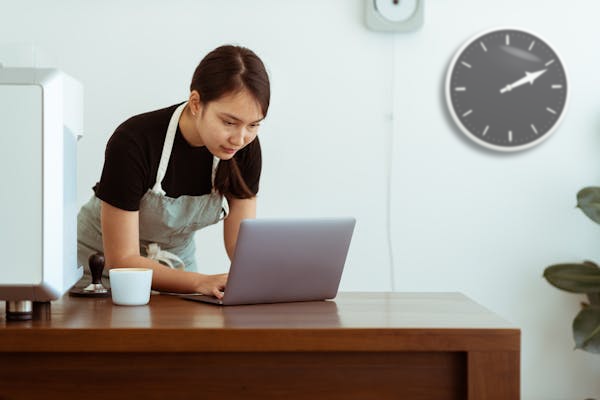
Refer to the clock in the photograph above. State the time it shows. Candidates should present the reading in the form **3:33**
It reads **2:11**
